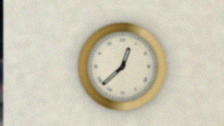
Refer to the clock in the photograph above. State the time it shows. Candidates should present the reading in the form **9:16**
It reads **12:38**
